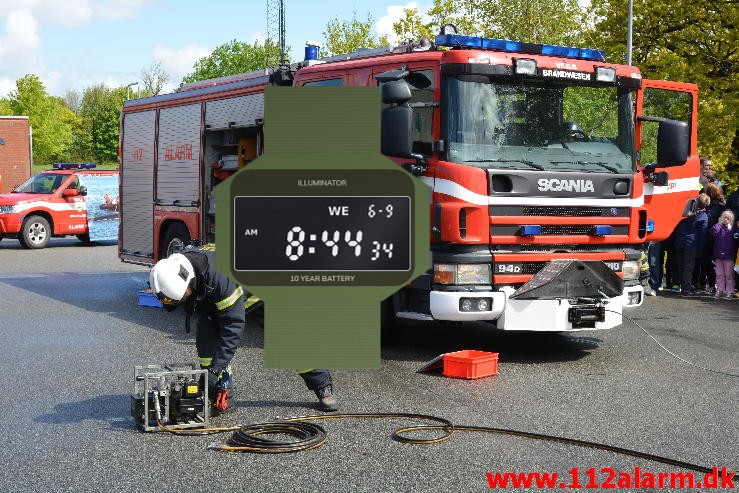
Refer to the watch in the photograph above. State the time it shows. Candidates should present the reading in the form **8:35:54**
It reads **8:44:34**
